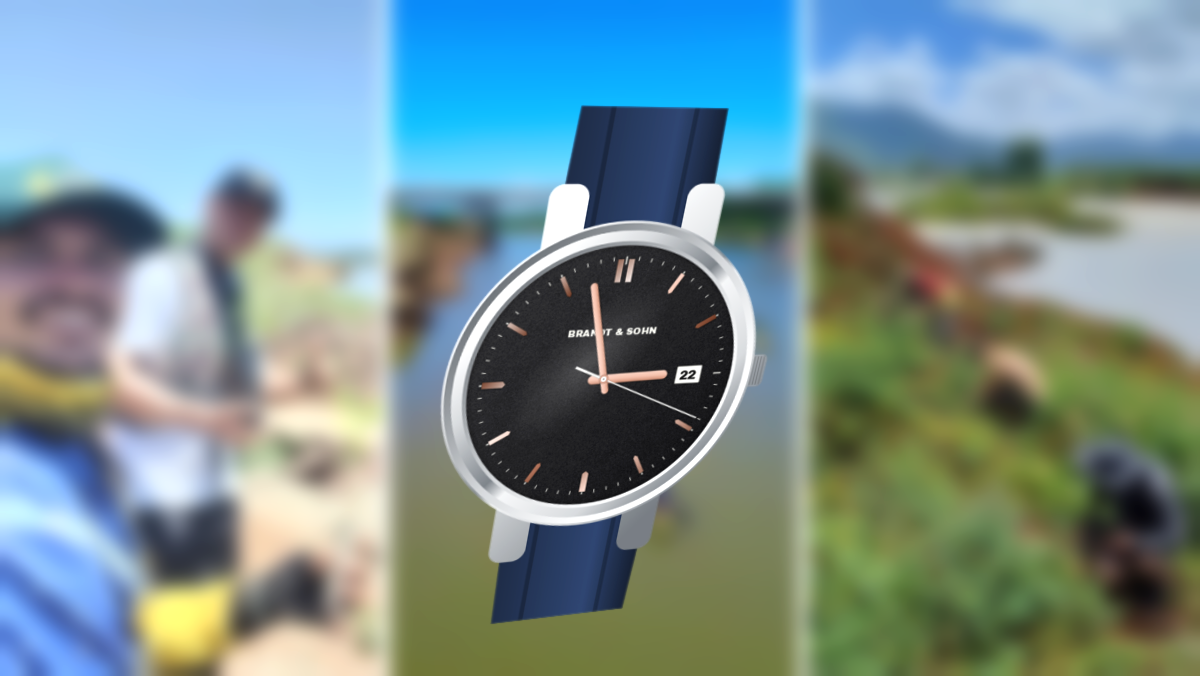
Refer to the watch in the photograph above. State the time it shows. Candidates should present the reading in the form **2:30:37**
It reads **2:57:19**
